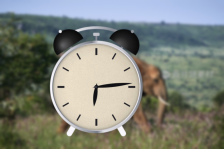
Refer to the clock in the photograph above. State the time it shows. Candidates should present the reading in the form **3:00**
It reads **6:14**
